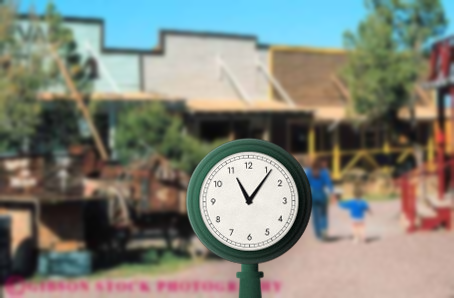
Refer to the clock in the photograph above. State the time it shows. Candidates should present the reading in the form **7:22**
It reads **11:06**
